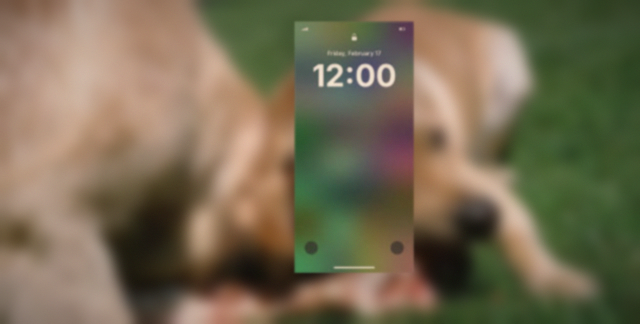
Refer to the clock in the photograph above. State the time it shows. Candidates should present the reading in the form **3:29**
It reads **12:00**
